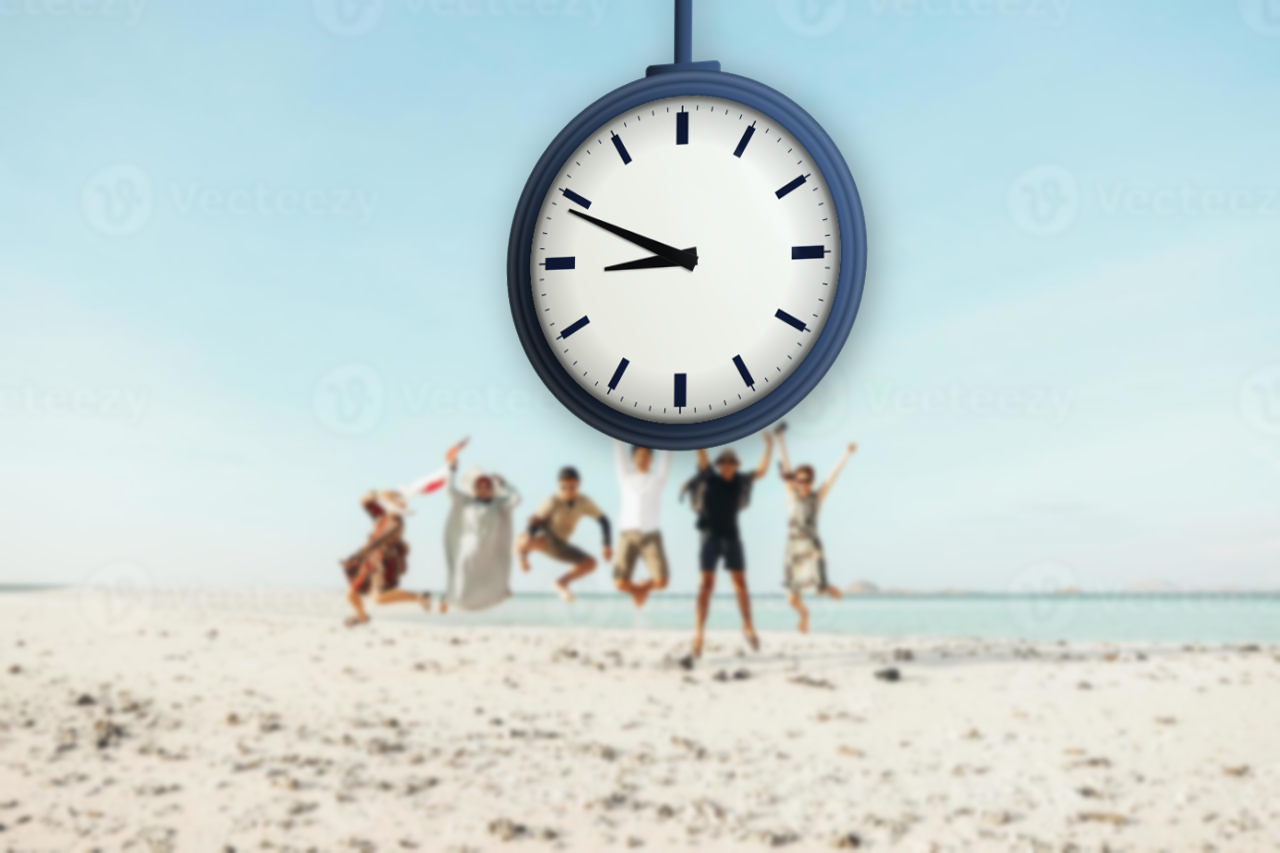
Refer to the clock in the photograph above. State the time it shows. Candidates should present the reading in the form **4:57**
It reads **8:49**
